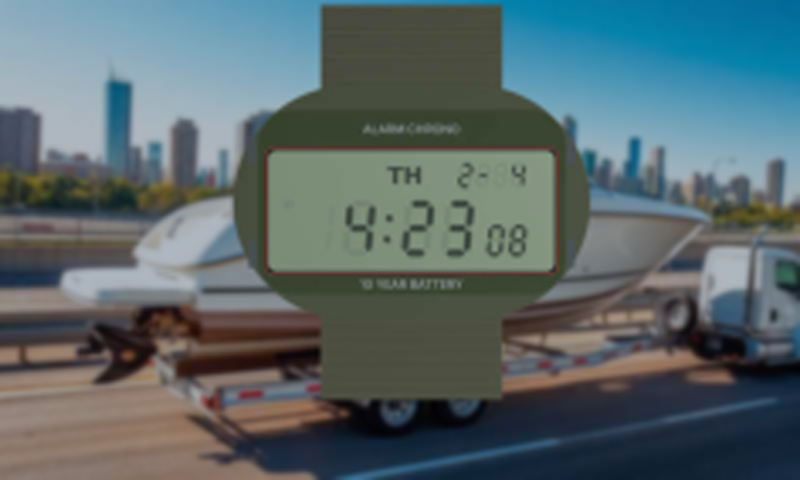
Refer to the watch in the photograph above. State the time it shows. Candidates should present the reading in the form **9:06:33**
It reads **4:23:08**
